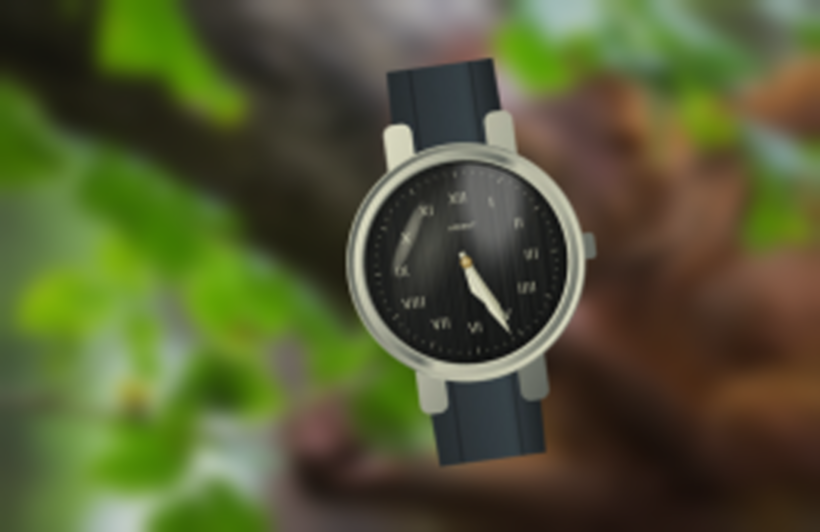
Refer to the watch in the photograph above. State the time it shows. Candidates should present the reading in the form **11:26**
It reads **5:26**
